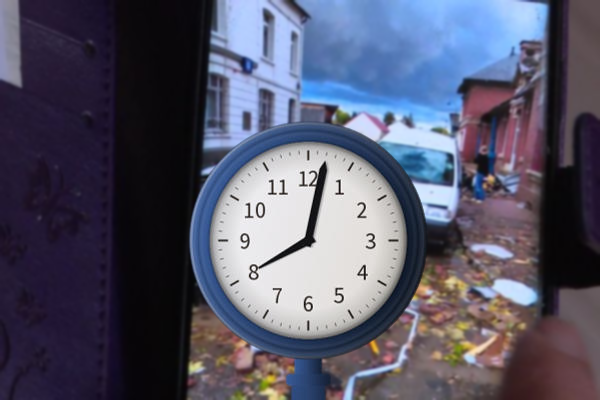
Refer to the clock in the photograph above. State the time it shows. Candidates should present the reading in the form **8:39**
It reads **8:02**
